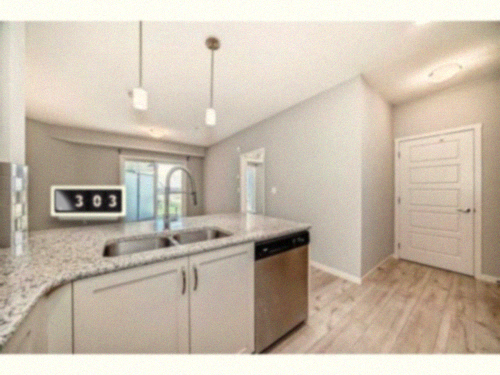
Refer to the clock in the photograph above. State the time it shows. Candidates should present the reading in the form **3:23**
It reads **3:03**
